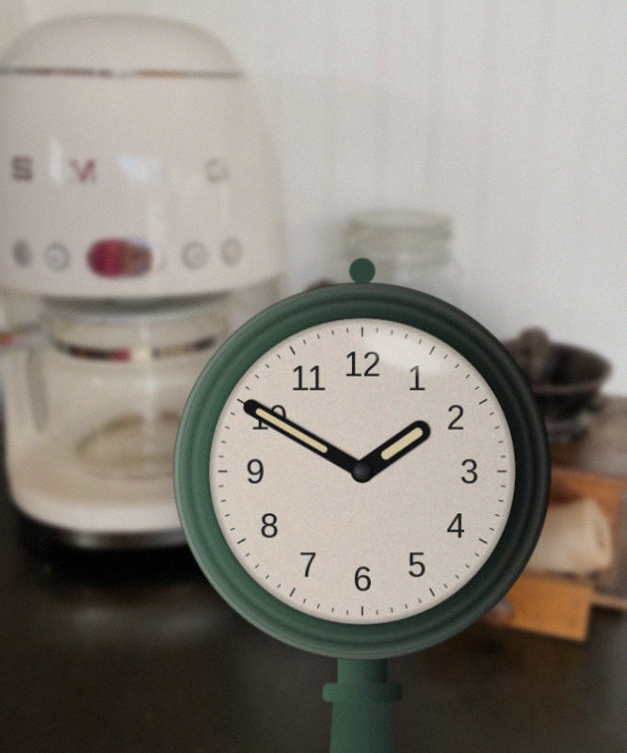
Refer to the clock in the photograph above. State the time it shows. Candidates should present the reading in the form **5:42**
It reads **1:50**
